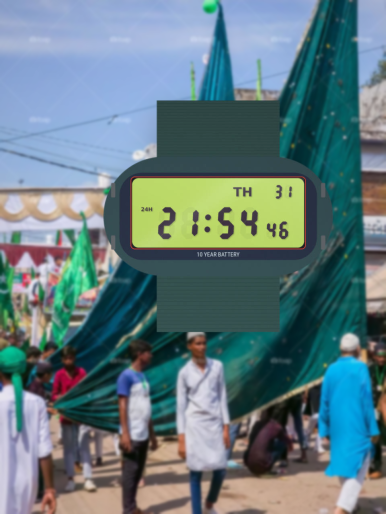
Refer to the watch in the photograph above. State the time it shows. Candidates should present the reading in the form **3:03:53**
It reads **21:54:46**
